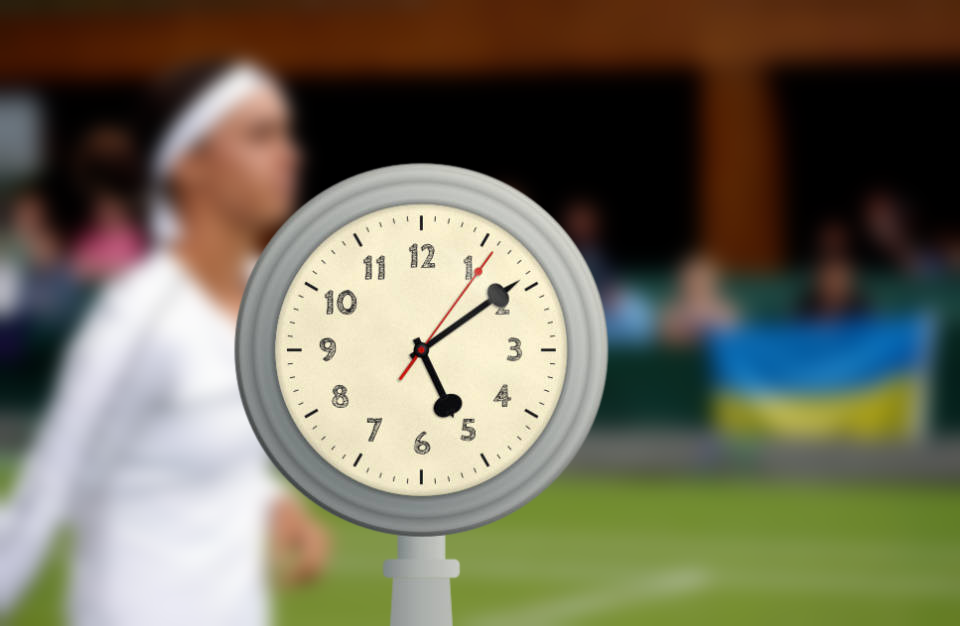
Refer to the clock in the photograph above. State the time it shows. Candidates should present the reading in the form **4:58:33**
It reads **5:09:06**
